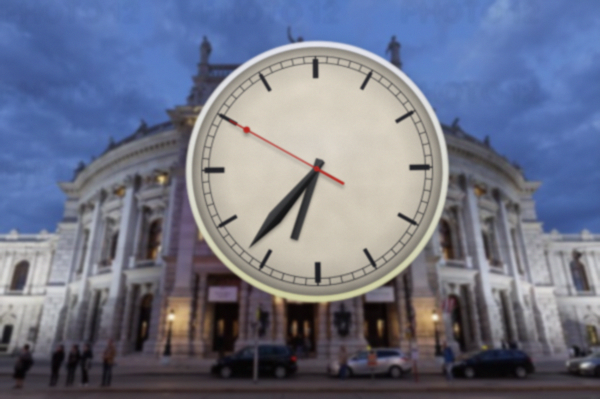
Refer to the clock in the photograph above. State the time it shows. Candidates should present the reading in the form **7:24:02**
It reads **6:36:50**
